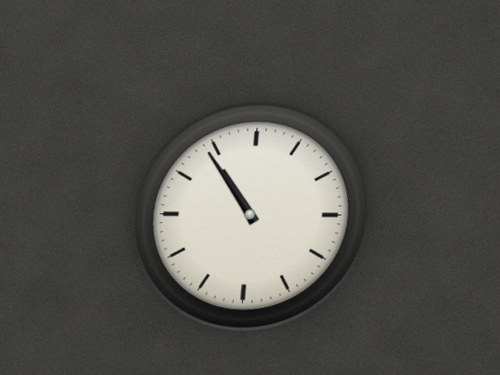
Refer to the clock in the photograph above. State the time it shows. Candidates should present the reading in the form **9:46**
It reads **10:54**
